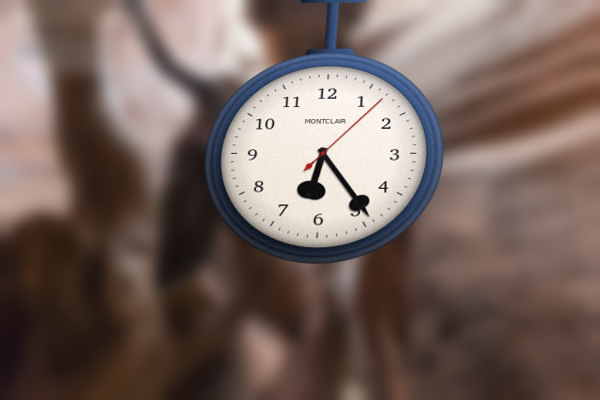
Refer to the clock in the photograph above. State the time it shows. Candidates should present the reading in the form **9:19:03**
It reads **6:24:07**
